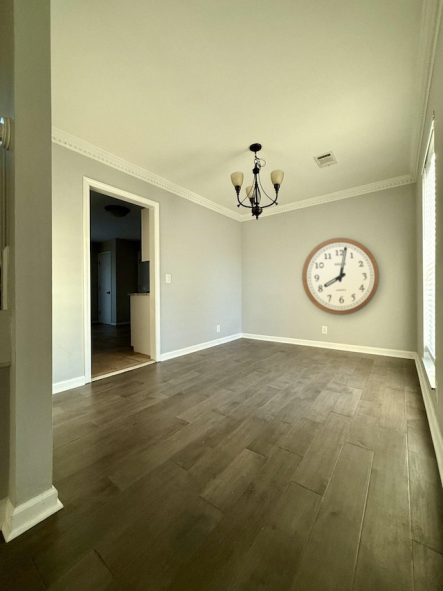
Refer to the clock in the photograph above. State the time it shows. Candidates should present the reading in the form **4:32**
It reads **8:02**
